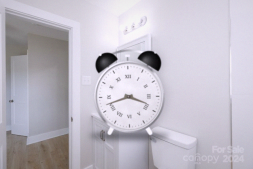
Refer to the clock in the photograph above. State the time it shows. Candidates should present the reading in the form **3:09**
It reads **3:42**
